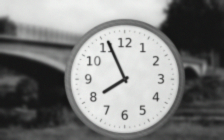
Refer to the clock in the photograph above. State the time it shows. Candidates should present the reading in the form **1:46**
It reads **7:56**
